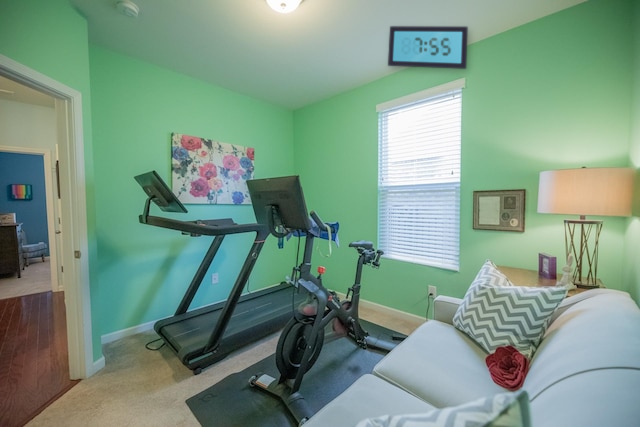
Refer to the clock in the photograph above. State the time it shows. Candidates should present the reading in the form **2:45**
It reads **7:55**
